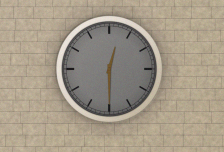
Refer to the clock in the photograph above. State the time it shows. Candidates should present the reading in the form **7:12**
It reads **12:30**
